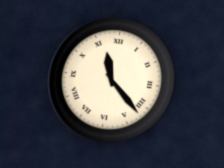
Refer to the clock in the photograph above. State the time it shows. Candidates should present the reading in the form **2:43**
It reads **11:22**
